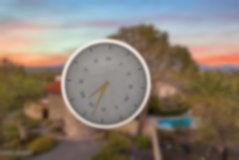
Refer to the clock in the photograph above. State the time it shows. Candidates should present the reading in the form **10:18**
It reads **7:33**
